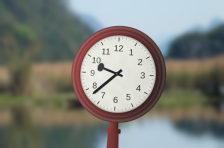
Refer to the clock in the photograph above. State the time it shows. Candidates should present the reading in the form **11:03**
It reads **9:38**
